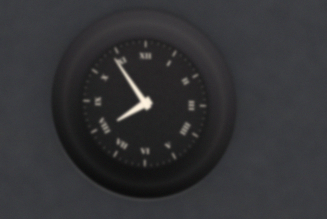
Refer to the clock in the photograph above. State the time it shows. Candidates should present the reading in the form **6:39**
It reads **7:54**
